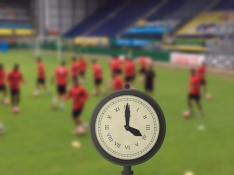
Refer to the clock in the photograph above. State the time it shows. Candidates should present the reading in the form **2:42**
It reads **4:00**
